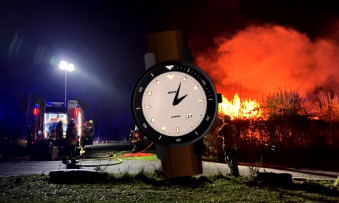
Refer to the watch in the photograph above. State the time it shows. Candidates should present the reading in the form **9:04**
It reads **2:04**
